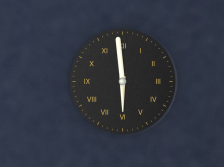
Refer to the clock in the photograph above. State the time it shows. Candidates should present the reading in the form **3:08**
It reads **5:59**
